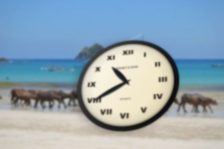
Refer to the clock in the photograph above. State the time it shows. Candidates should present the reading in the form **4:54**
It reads **10:40**
